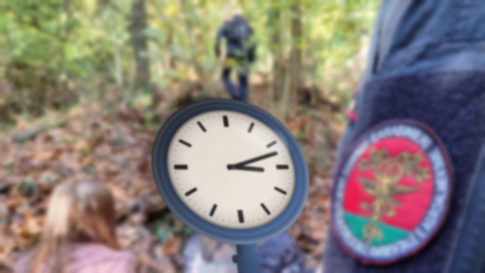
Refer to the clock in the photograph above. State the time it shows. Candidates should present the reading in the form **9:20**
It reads **3:12**
